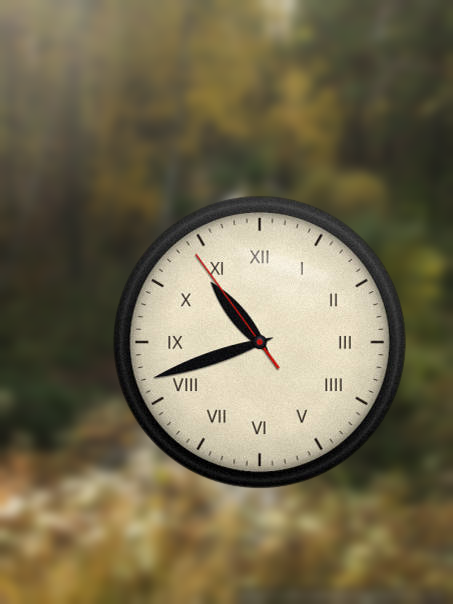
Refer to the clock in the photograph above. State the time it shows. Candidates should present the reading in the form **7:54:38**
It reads **10:41:54**
